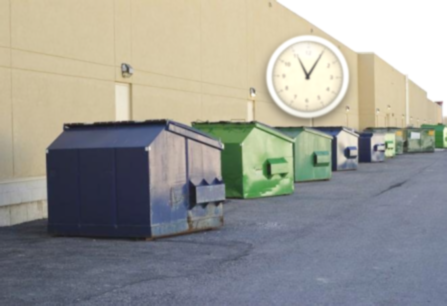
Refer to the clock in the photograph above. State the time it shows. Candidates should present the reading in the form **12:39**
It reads **11:05**
